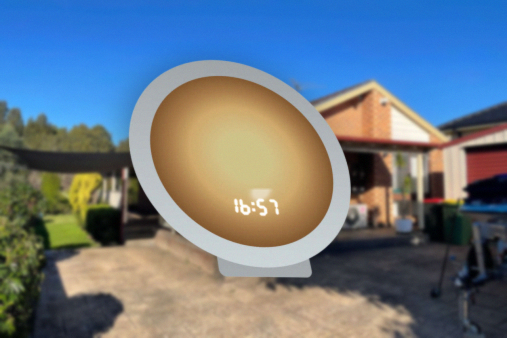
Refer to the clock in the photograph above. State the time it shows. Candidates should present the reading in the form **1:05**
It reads **16:57**
